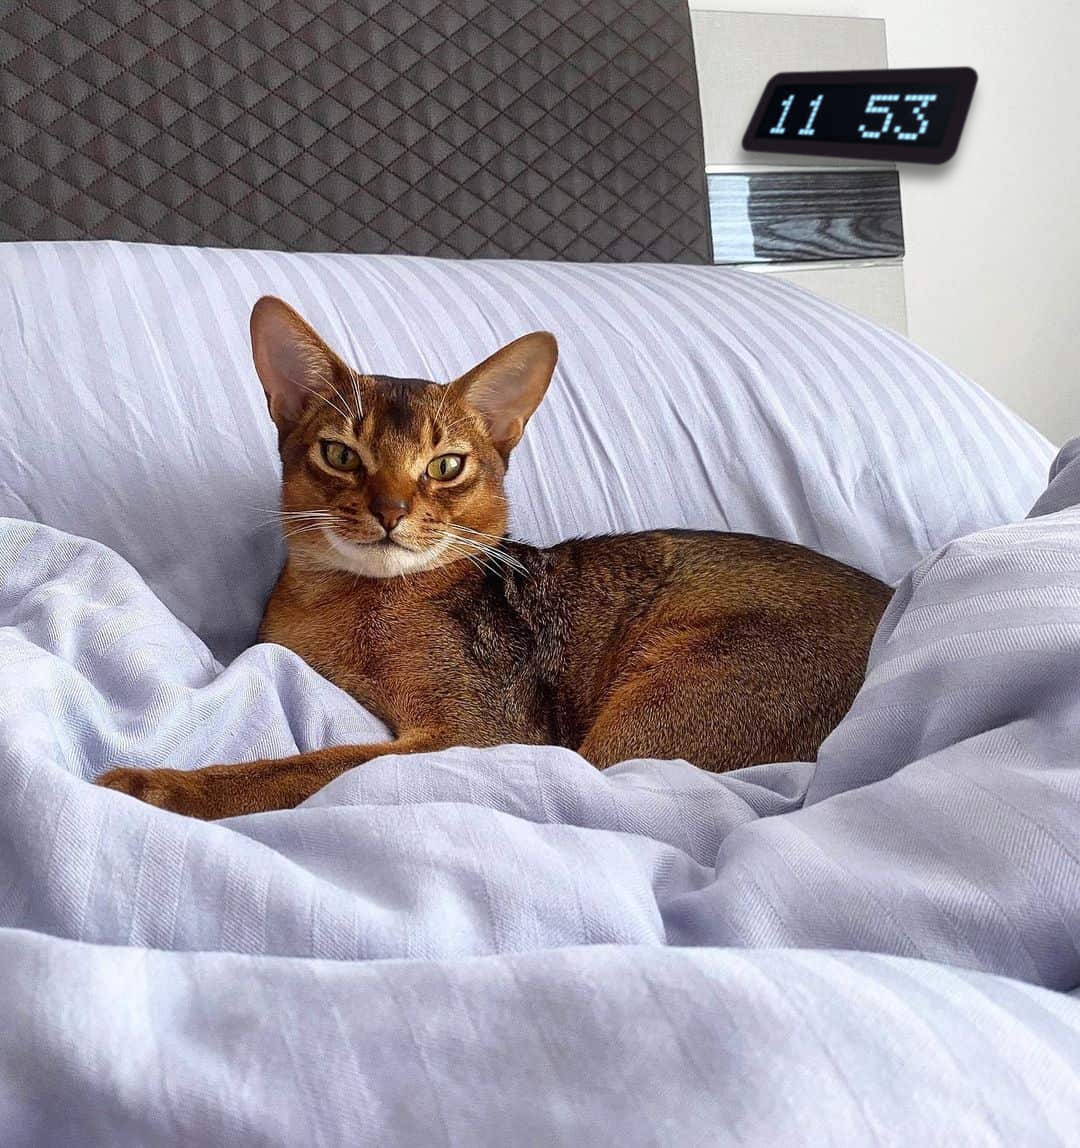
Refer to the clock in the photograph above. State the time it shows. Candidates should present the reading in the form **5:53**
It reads **11:53**
